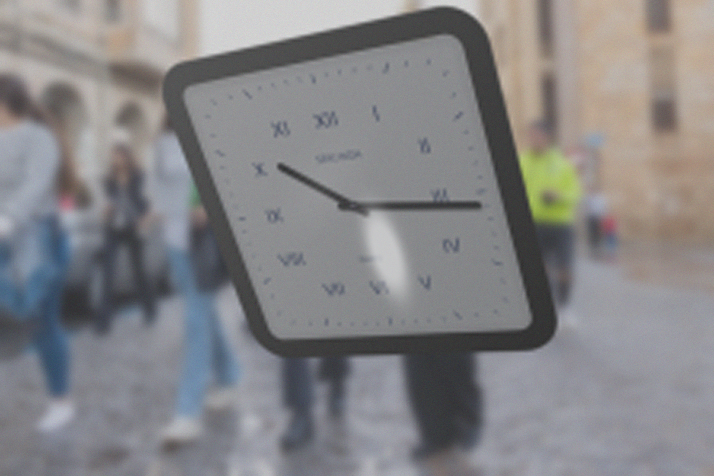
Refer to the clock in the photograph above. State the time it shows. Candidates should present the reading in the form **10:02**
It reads **10:16**
